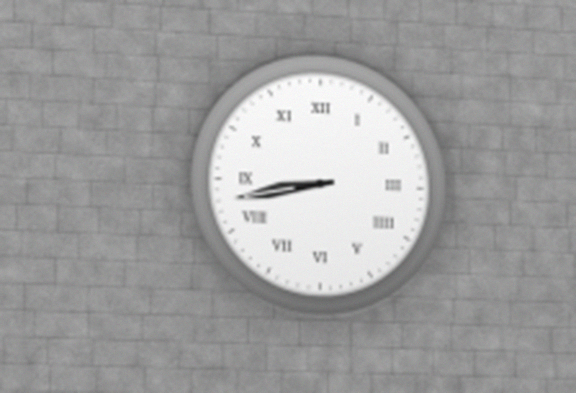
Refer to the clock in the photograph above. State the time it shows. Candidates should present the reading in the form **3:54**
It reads **8:43**
